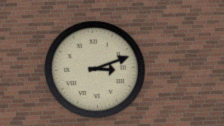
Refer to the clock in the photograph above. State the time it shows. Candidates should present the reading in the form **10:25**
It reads **3:12**
